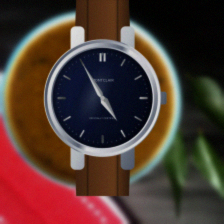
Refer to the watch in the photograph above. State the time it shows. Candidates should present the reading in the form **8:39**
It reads **4:55**
